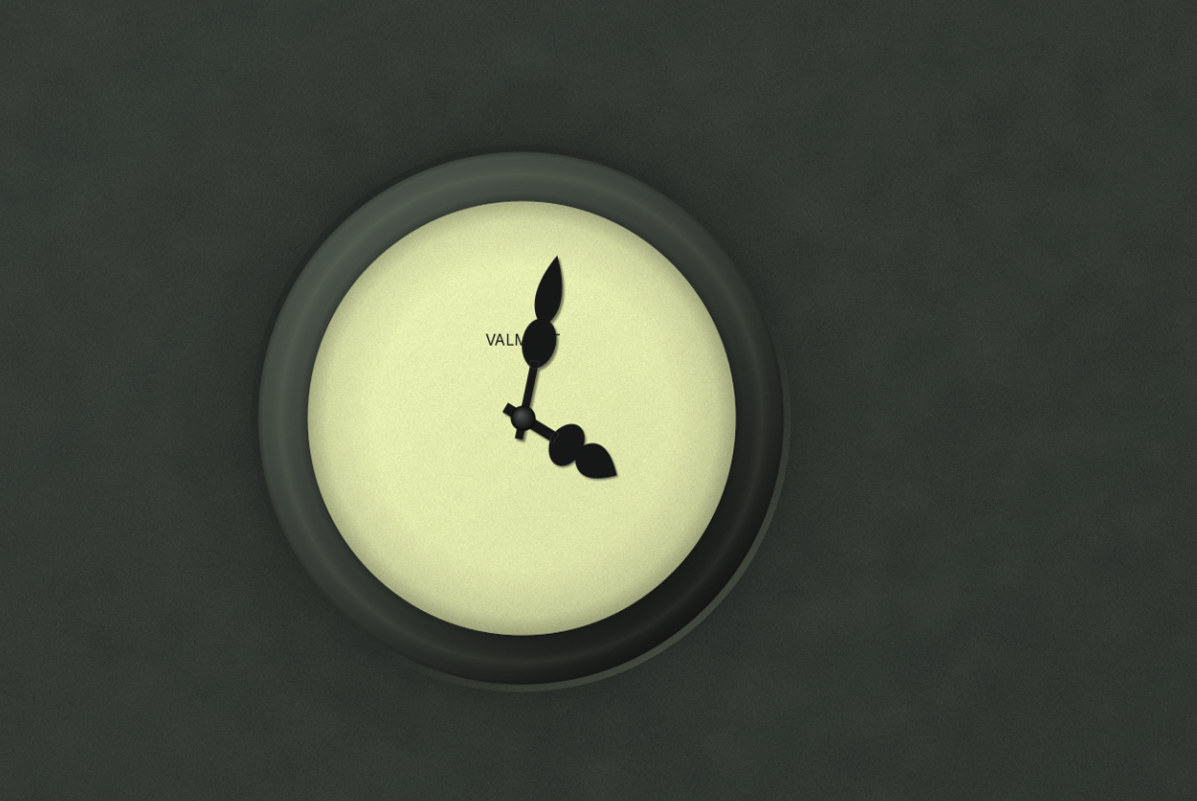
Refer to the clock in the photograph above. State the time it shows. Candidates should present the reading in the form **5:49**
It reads **4:02**
